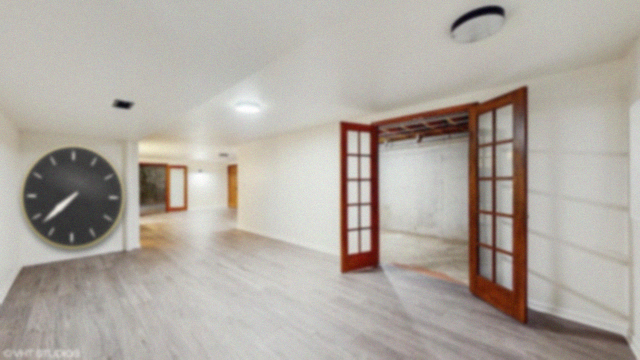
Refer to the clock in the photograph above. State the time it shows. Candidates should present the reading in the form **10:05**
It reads **7:38**
